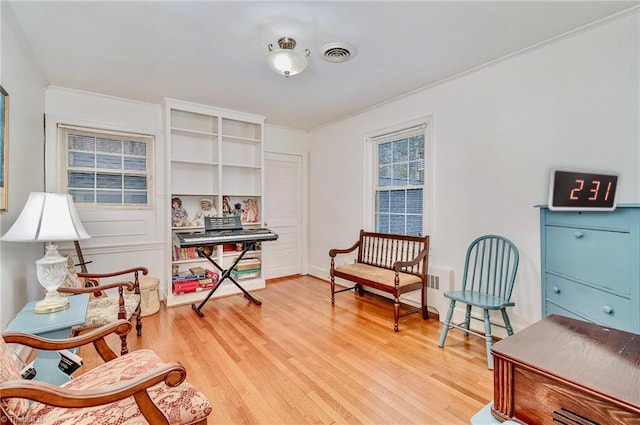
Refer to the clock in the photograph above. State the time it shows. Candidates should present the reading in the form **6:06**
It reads **2:31**
